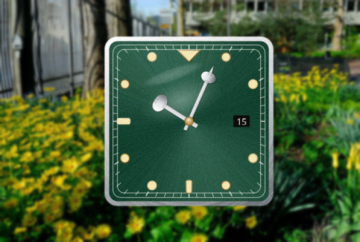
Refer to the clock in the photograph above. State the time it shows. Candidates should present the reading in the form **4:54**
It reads **10:04**
